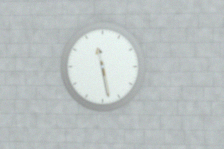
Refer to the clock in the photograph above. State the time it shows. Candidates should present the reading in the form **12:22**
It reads **11:28**
